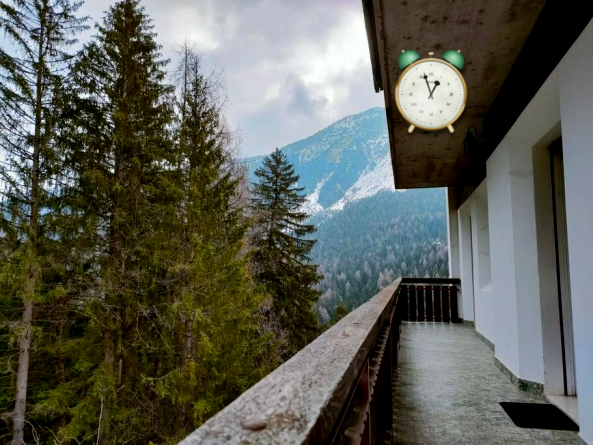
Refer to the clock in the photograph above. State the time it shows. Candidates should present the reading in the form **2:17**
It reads **12:57**
